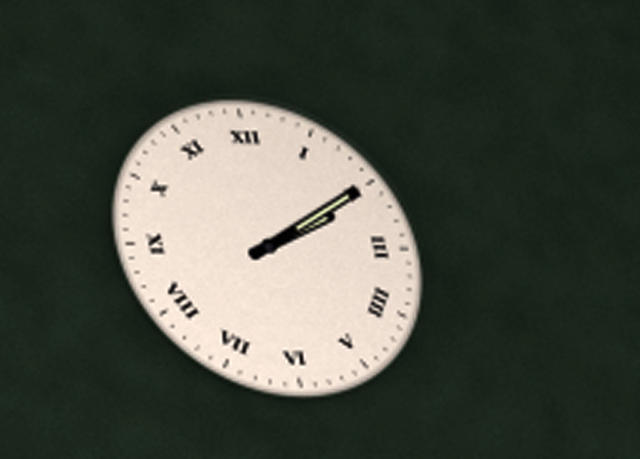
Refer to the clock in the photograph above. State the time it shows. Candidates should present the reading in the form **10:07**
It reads **2:10**
